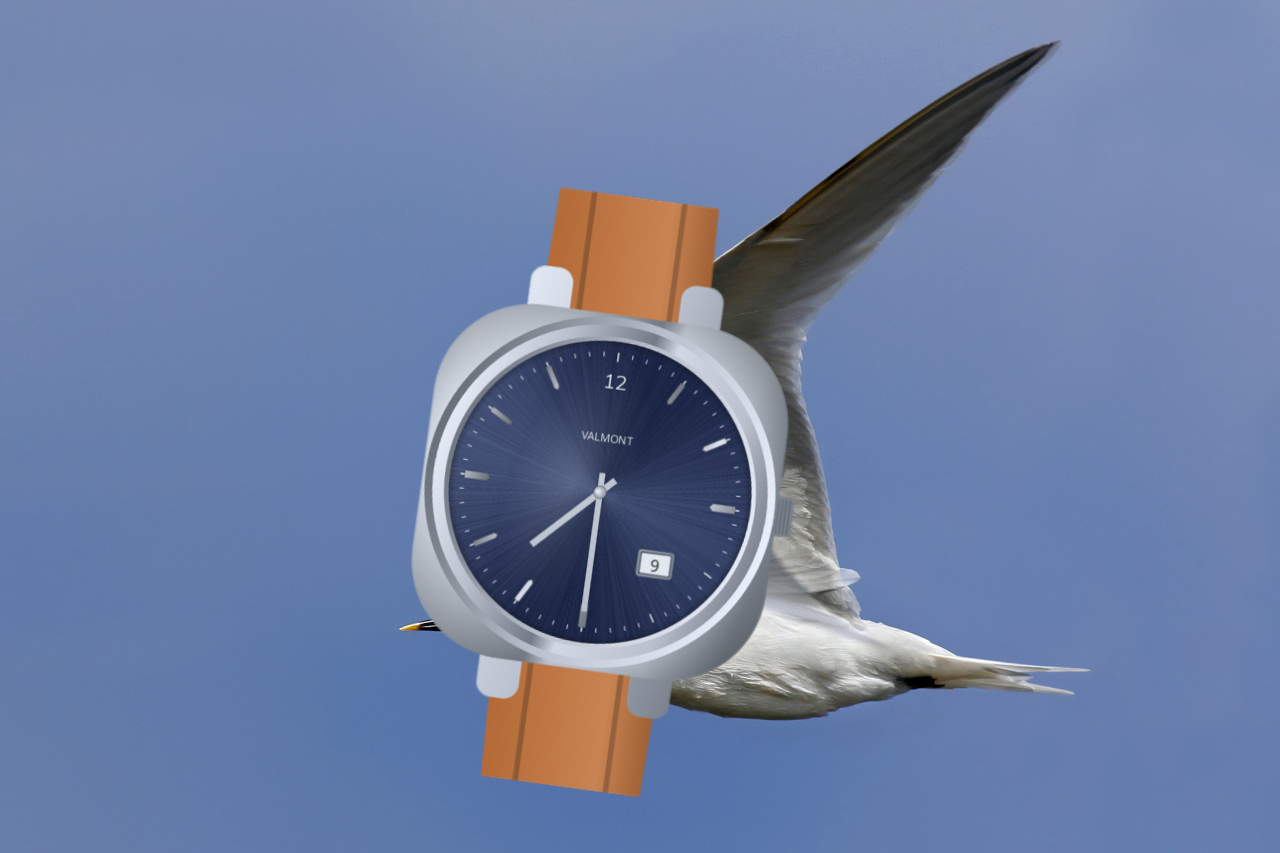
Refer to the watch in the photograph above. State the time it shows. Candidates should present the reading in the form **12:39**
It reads **7:30**
